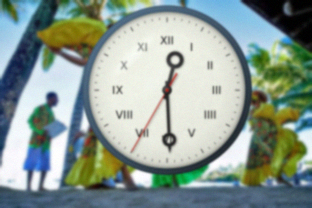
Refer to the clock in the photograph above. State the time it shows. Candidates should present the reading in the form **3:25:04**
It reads **12:29:35**
